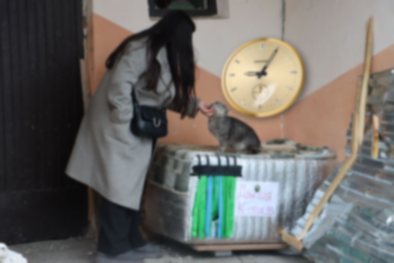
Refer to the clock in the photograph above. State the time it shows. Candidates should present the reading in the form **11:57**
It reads **9:05**
